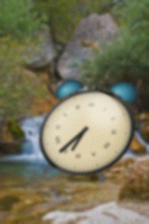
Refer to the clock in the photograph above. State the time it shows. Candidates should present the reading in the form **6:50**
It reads **6:36**
